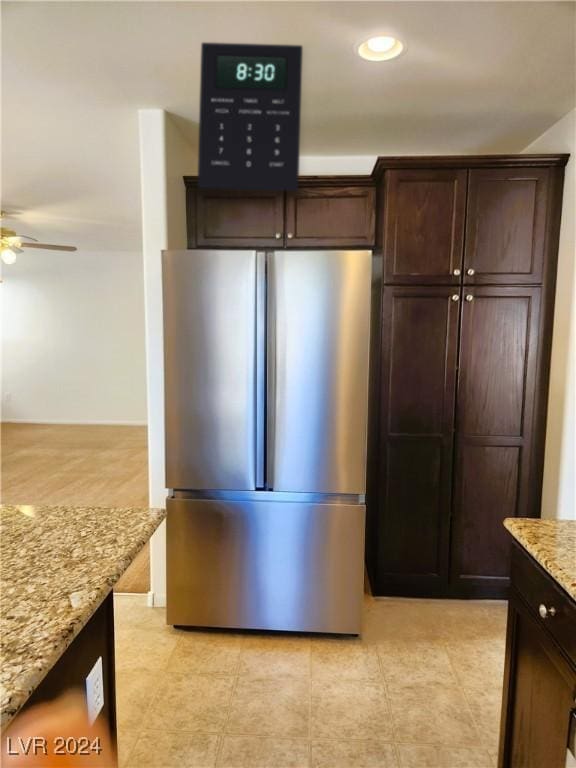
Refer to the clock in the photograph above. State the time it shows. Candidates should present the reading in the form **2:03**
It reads **8:30**
